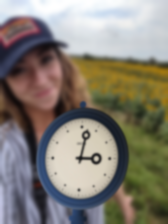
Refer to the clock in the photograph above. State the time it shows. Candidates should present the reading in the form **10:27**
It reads **3:02**
